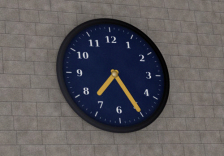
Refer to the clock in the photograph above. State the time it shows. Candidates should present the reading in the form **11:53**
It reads **7:25**
